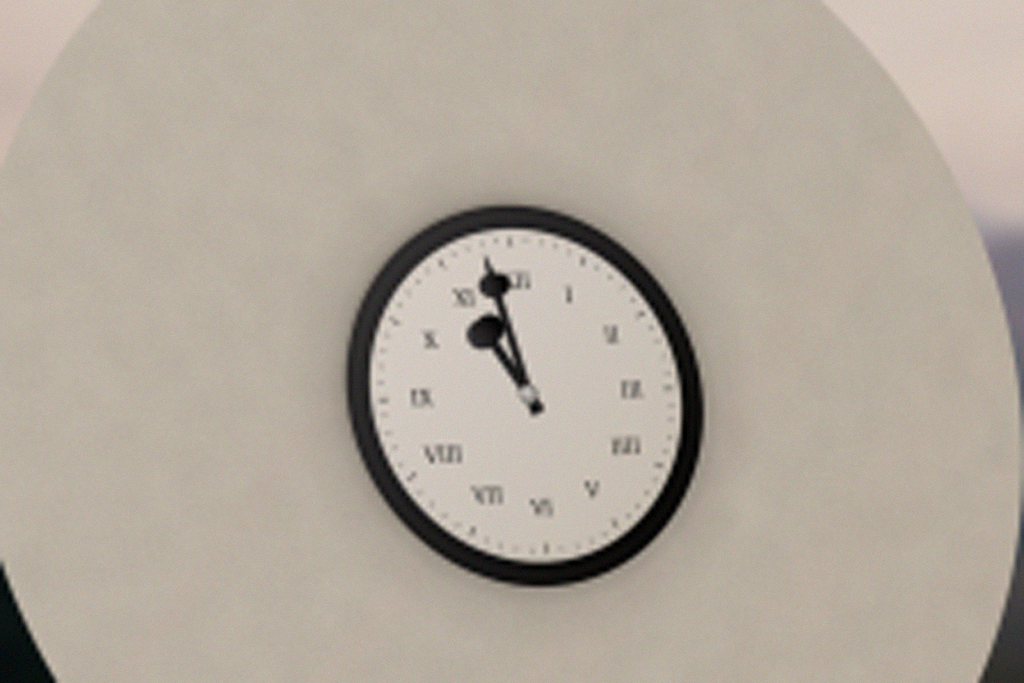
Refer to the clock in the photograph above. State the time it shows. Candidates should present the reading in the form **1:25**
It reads **10:58**
